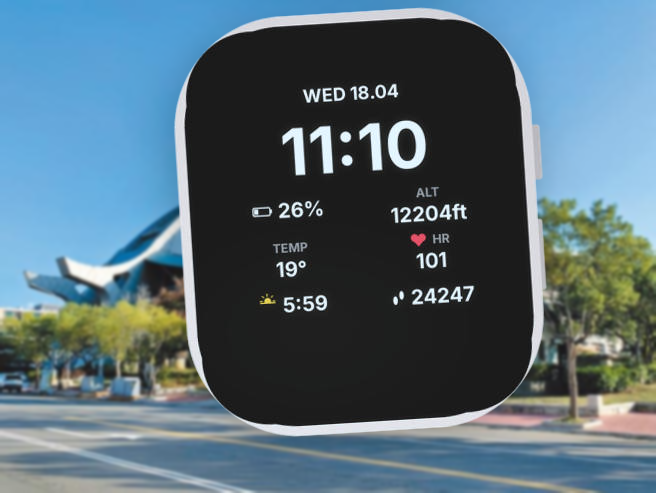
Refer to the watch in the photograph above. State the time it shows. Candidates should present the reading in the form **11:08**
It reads **11:10**
